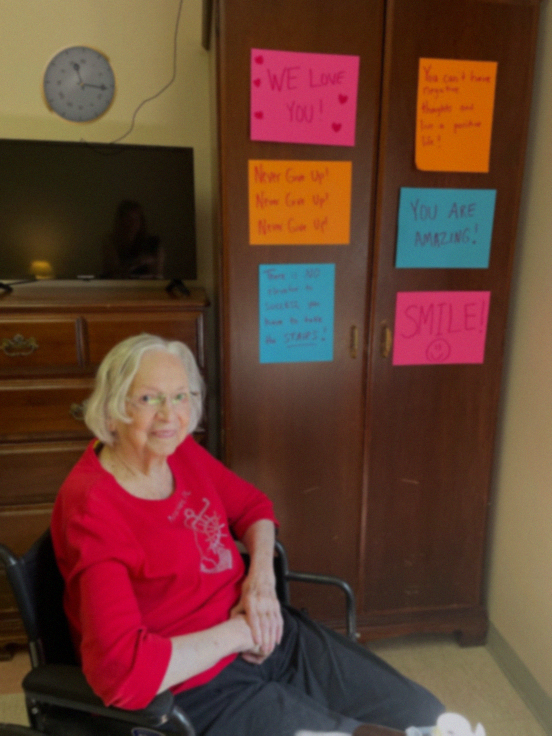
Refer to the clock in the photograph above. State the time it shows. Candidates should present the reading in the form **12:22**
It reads **11:16**
